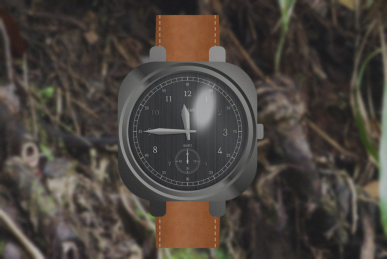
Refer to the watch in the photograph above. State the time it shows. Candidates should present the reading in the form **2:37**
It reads **11:45**
